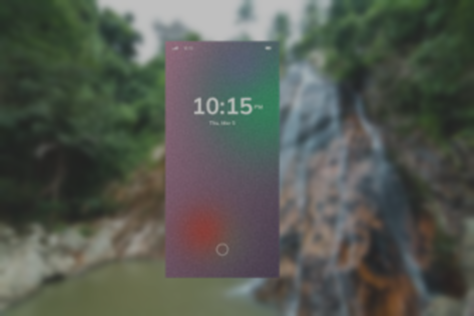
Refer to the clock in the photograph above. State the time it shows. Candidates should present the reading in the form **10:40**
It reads **10:15**
